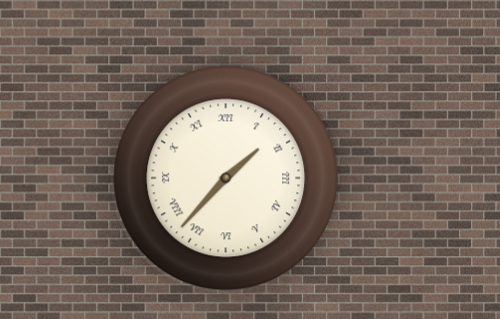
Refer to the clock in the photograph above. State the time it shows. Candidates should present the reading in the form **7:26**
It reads **1:37**
